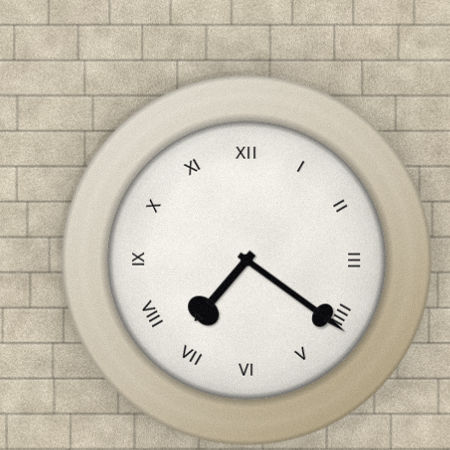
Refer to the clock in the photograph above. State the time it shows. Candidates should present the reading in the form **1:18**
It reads **7:21**
